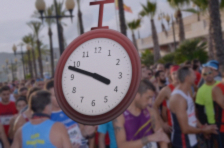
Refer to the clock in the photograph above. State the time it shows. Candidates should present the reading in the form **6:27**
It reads **3:48**
